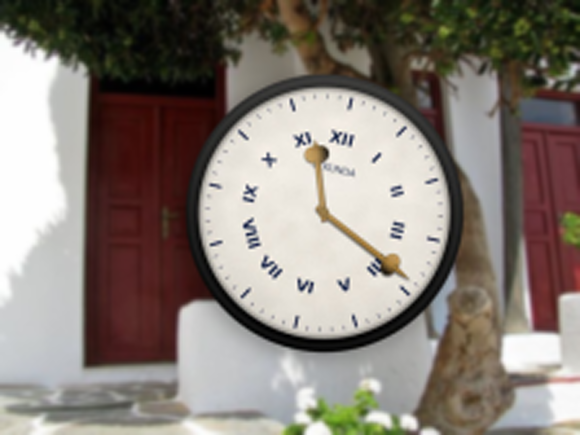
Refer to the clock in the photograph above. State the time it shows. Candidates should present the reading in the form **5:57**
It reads **11:19**
